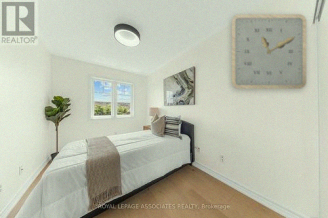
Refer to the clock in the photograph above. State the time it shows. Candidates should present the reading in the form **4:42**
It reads **11:10**
